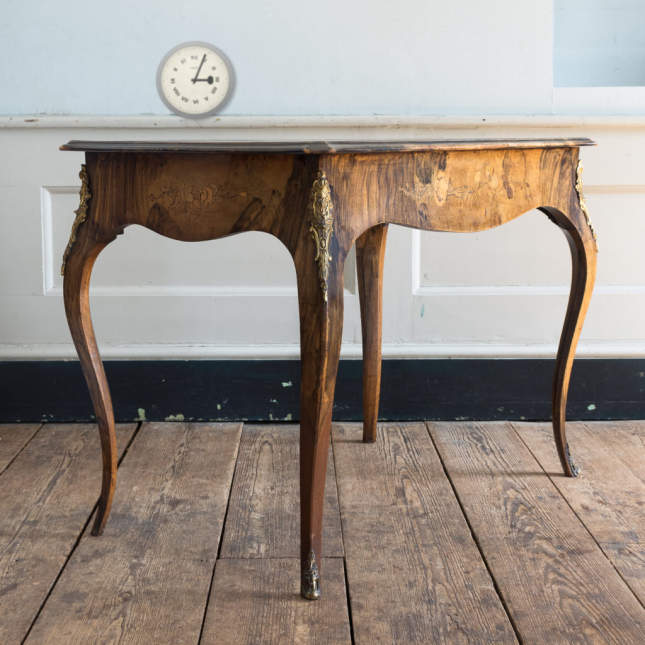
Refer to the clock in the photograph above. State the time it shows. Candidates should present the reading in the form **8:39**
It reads **3:04**
